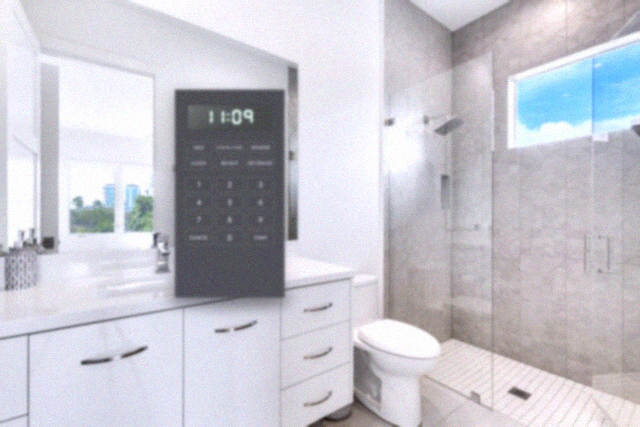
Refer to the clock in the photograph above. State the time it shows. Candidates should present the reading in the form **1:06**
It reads **11:09**
